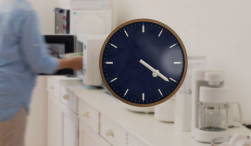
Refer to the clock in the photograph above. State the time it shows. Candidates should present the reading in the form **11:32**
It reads **4:21**
